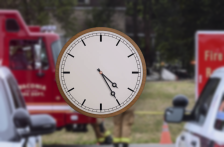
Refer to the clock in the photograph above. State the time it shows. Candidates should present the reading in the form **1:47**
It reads **4:25**
